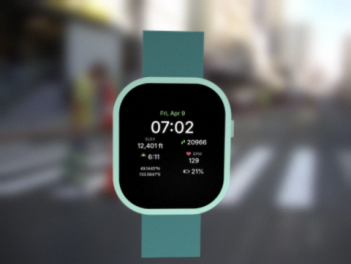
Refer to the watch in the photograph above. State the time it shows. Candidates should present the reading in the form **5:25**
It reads **7:02**
